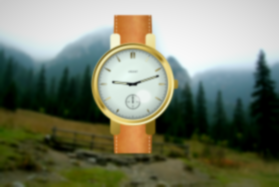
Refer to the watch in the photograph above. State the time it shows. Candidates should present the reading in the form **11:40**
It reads **9:12**
